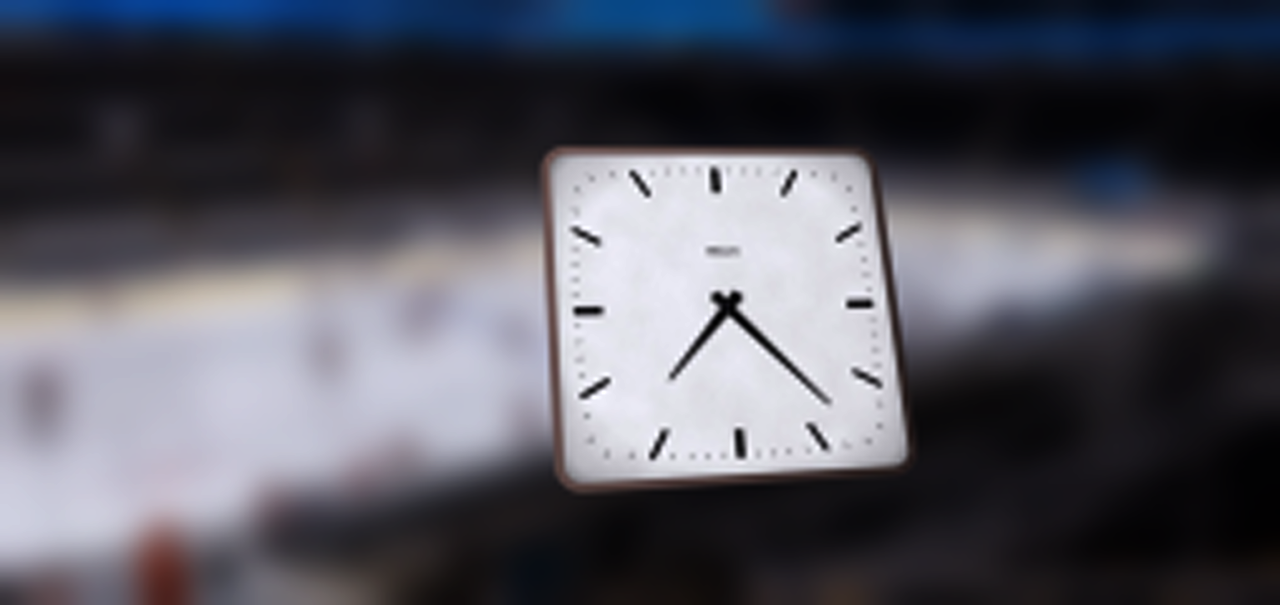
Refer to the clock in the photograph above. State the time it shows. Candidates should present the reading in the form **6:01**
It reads **7:23**
